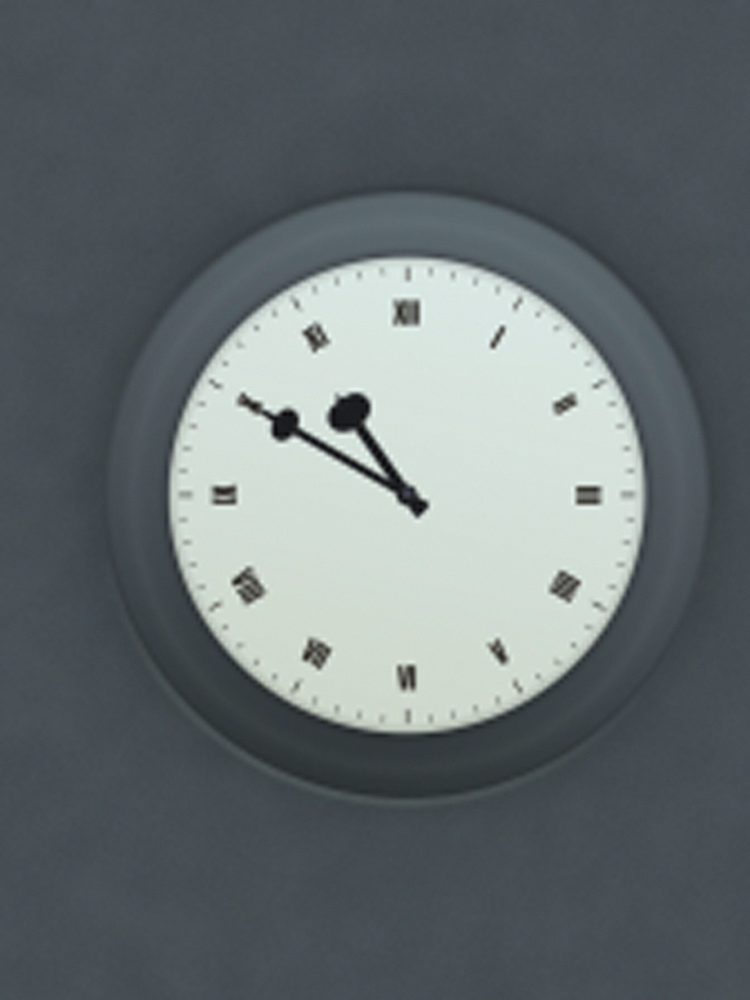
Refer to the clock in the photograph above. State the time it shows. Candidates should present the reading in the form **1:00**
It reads **10:50**
